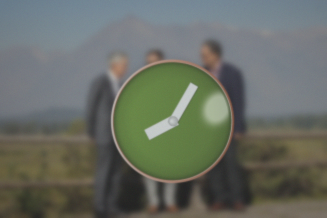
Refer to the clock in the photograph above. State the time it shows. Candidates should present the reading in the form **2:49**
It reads **8:05**
